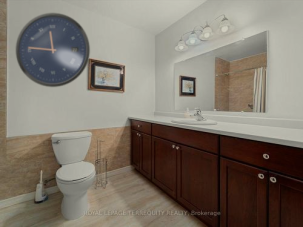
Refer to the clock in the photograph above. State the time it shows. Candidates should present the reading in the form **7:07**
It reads **11:46**
